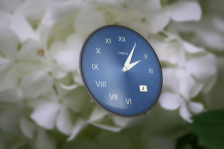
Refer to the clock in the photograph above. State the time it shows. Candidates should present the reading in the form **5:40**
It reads **2:05**
